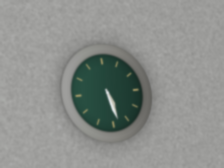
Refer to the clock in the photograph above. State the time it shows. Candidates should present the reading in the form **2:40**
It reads **5:28**
